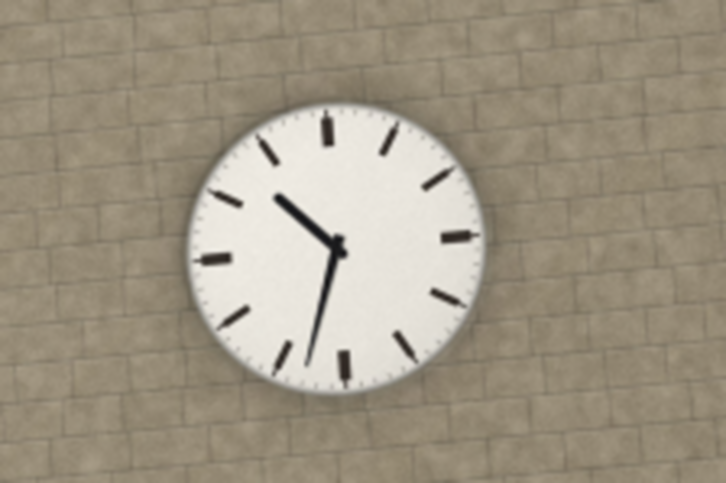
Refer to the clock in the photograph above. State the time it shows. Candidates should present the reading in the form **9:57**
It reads **10:33**
